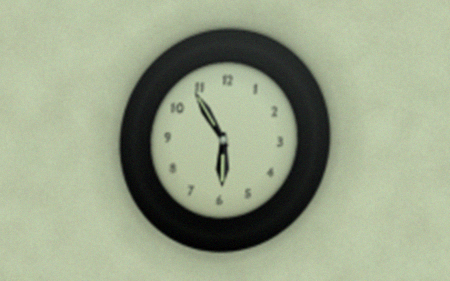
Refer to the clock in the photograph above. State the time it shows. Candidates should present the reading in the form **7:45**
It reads **5:54**
